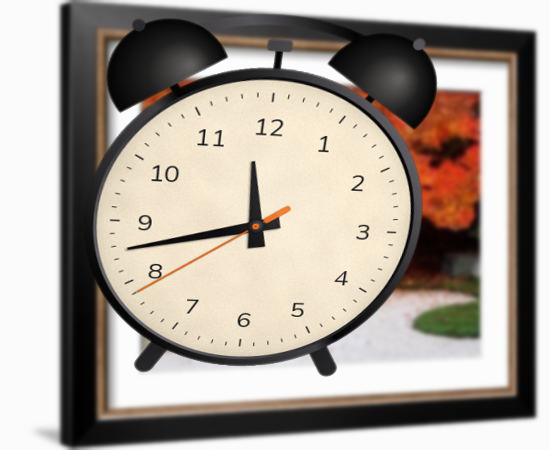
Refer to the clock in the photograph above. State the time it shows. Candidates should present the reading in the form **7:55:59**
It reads **11:42:39**
